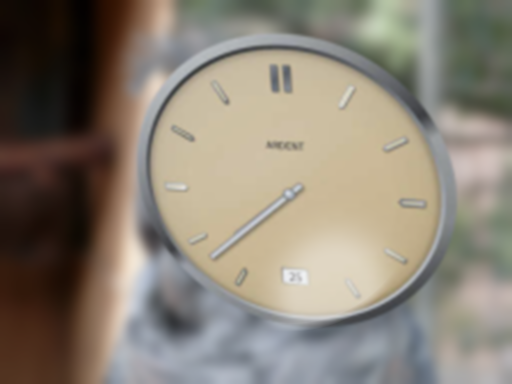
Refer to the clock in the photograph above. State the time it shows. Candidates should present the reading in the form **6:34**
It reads **7:38**
